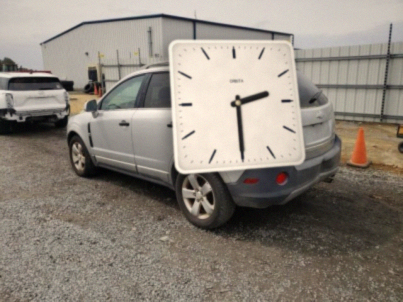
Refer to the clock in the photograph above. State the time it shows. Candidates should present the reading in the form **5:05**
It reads **2:30**
